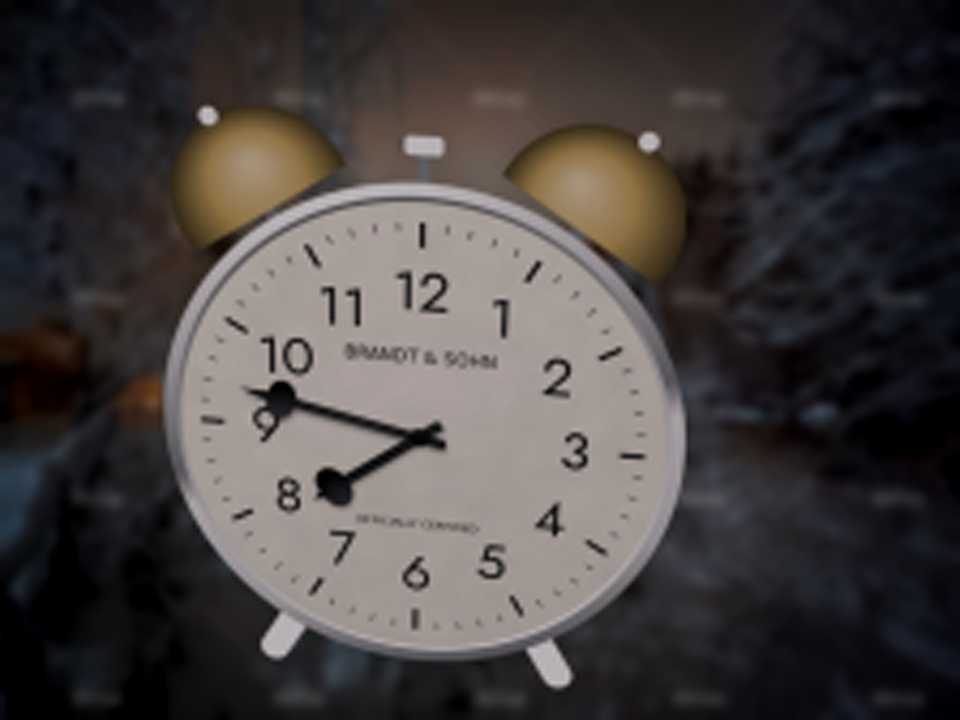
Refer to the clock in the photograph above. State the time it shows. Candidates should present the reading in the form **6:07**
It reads **7:47**
